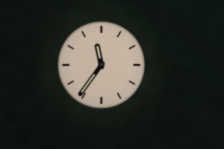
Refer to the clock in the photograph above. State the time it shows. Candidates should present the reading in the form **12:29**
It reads **11:36**
